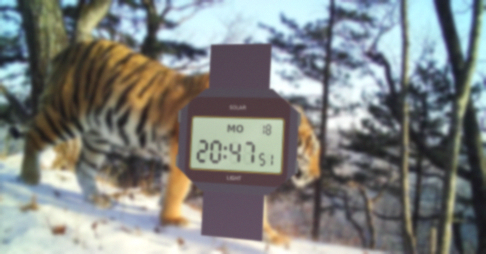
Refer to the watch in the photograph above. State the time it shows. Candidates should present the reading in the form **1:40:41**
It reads **20:47:51**
